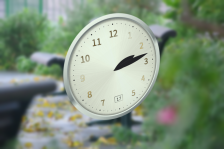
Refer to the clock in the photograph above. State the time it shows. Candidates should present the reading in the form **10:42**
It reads **2:13**
